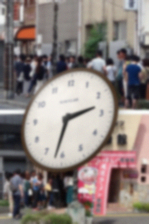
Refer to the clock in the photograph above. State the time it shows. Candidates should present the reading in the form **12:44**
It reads **2:32**
